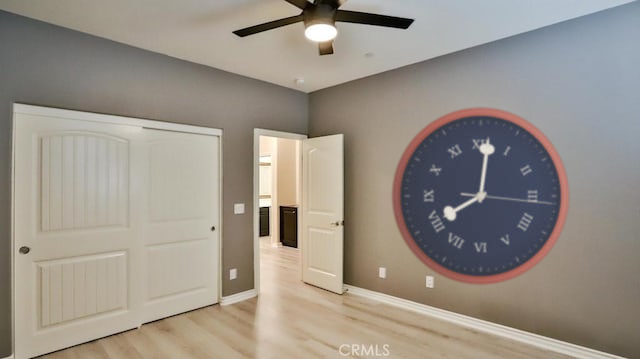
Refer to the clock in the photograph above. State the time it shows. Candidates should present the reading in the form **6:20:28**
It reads **8:01:16**
